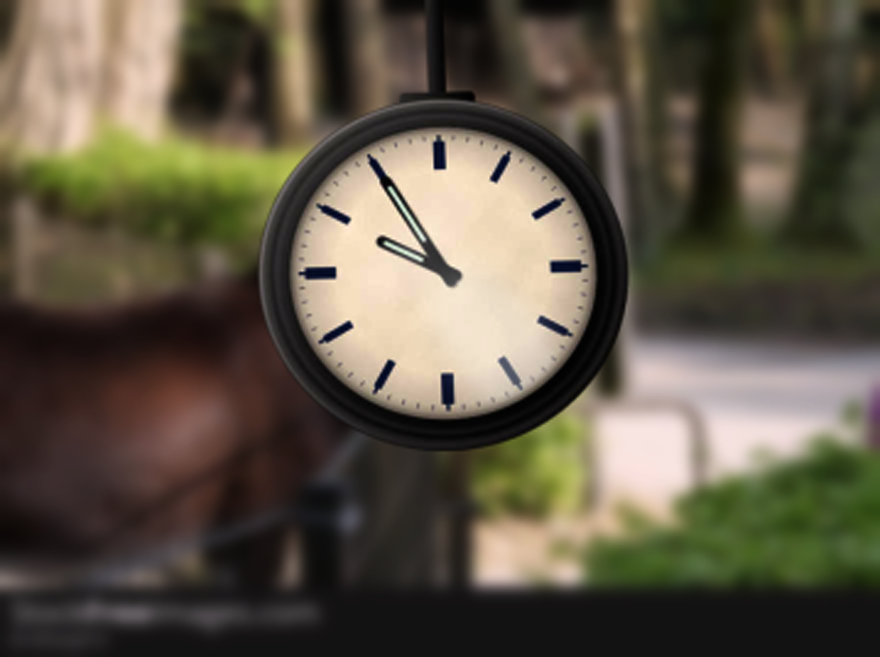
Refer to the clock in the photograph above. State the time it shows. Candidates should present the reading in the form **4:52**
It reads **9:55**
